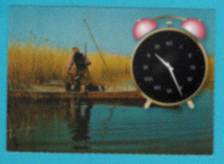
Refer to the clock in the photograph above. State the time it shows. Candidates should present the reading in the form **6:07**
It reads **10:26**
